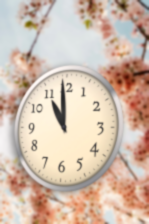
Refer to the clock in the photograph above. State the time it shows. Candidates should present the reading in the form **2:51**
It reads **10:59**
